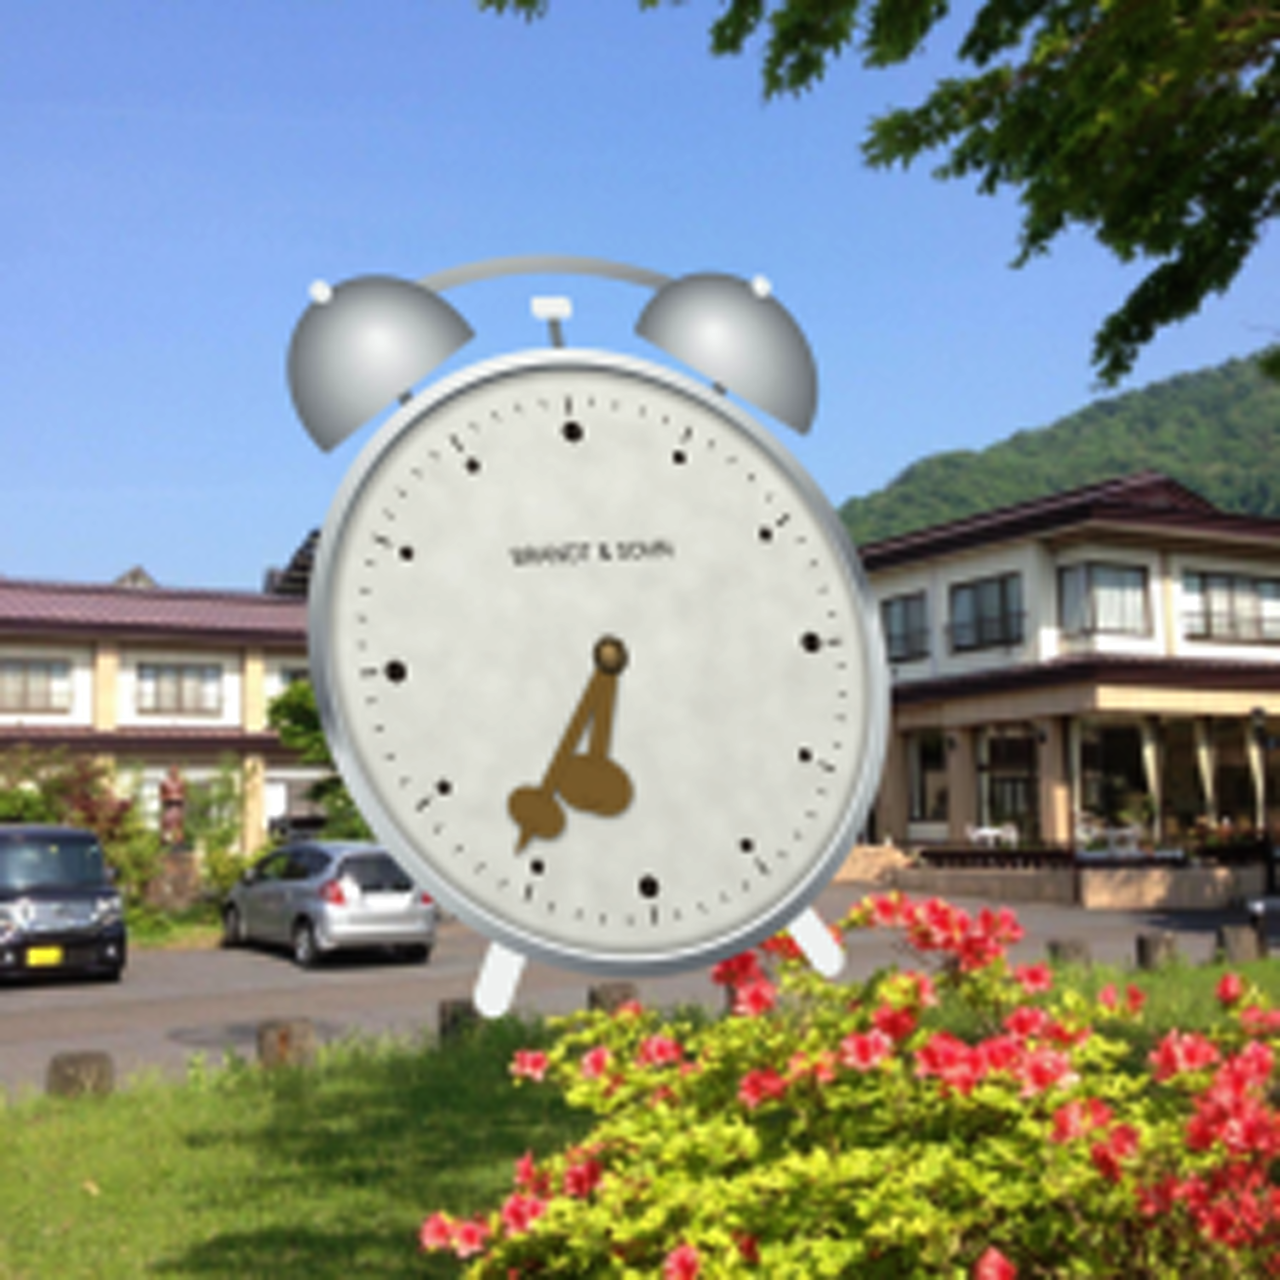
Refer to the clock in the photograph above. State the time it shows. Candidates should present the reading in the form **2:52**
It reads **6:36**
